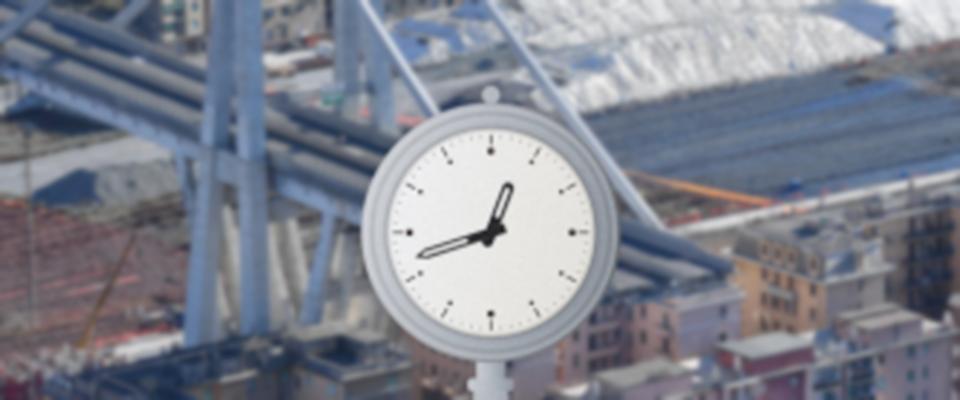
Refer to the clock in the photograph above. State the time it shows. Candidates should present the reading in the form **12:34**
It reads **12:42**
